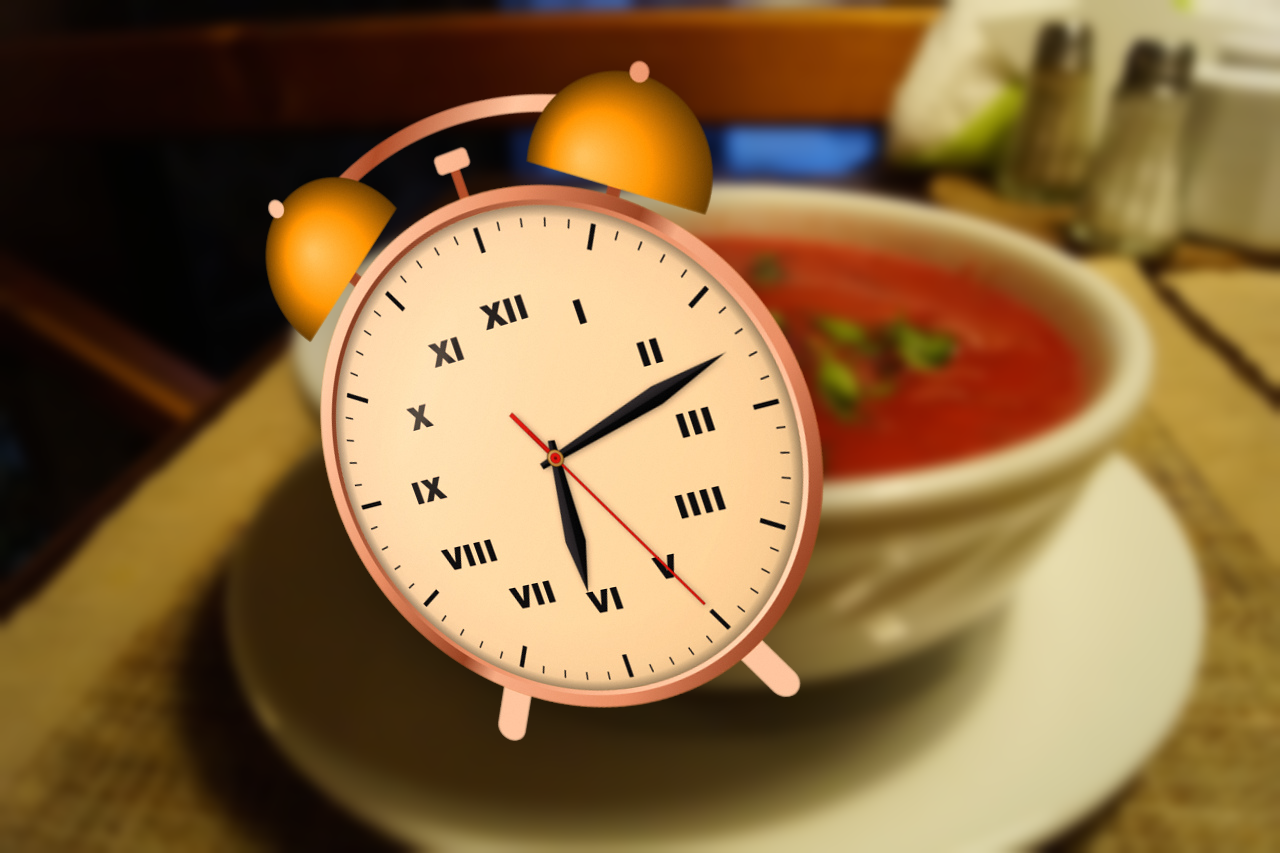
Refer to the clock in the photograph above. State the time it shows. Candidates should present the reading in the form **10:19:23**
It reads **6:12:25**
